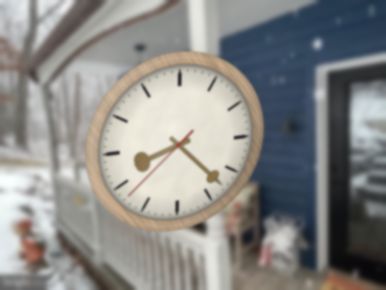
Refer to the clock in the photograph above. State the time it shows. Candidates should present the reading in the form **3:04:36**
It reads **8:22:38**
